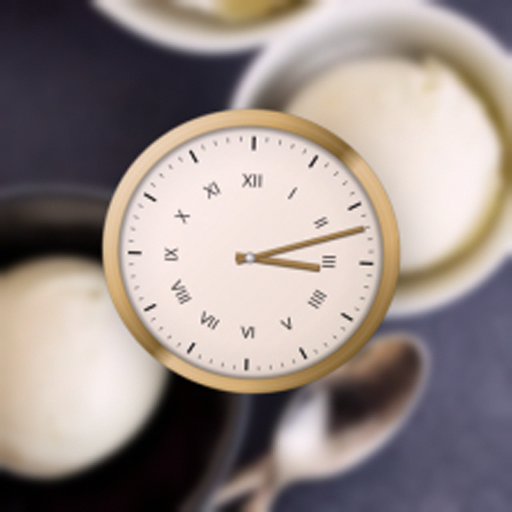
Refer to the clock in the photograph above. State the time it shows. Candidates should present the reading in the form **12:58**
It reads **3:12**
